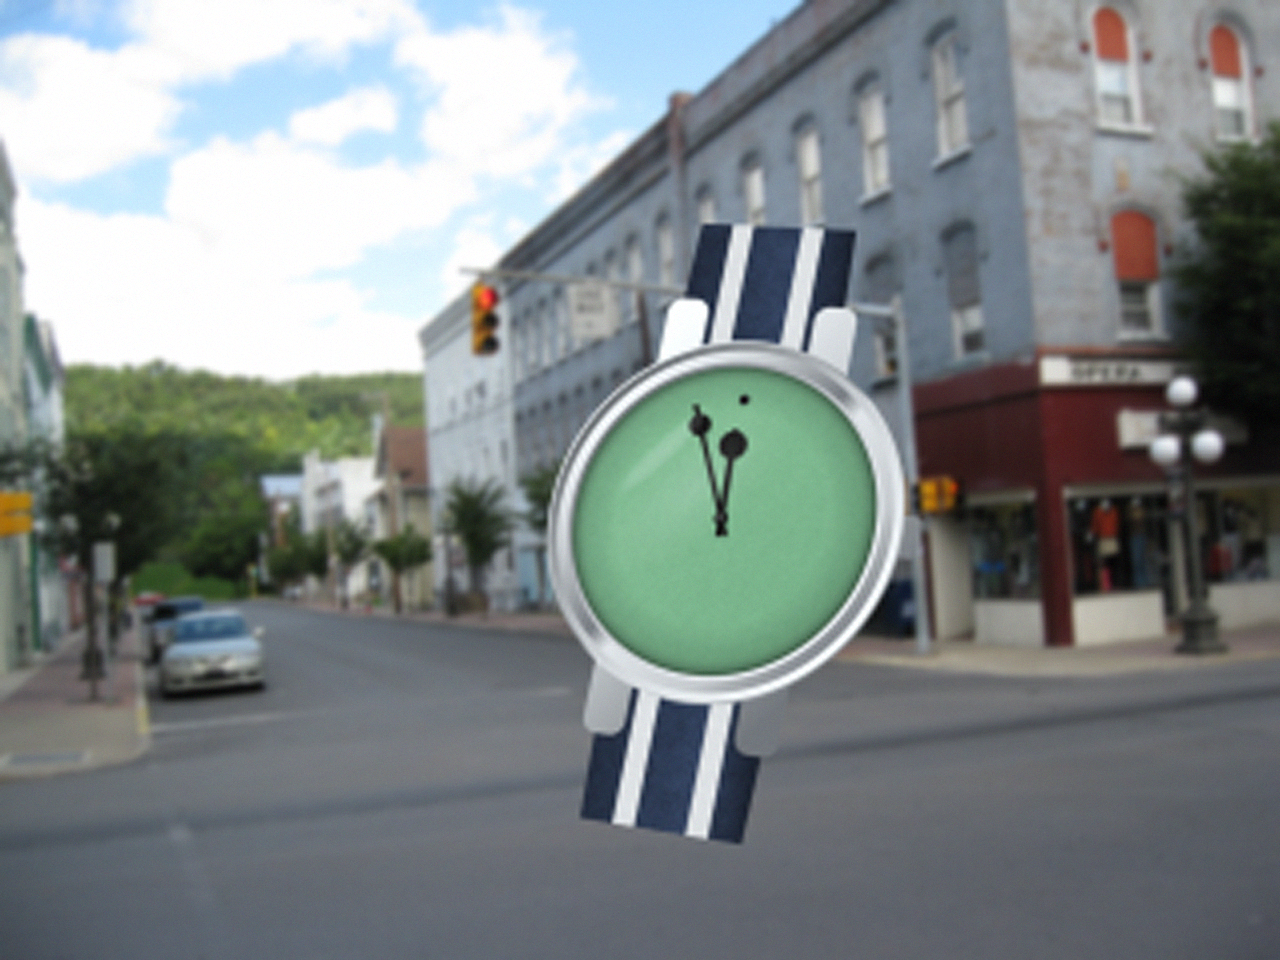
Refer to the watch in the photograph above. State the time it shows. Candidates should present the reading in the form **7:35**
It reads **11:56**
